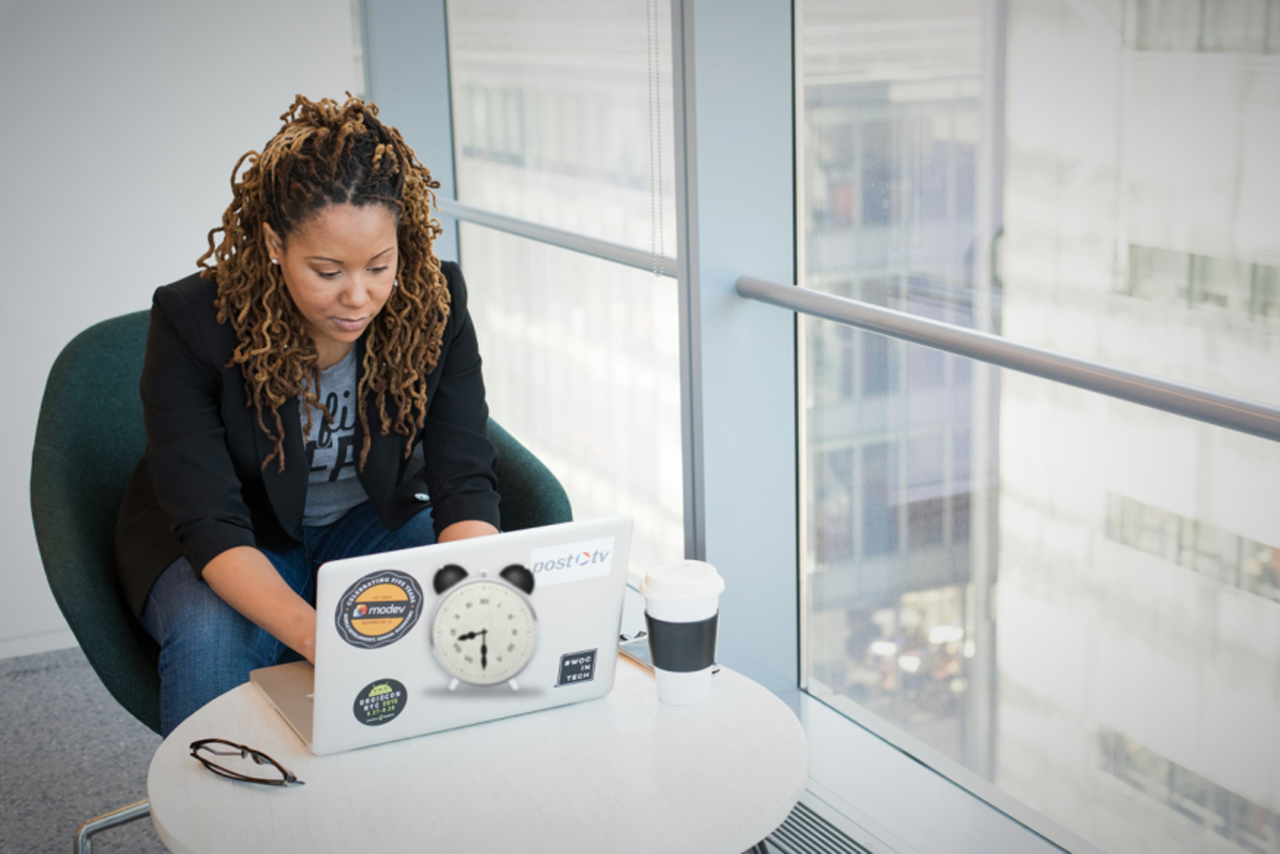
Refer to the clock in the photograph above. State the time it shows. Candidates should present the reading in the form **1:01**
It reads **8:30**
